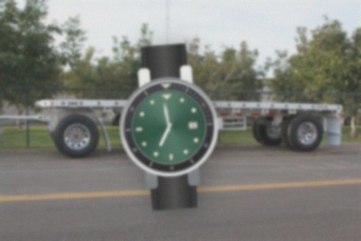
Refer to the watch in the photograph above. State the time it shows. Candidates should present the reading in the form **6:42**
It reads **6:59**
